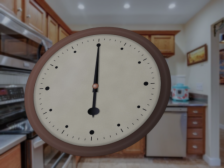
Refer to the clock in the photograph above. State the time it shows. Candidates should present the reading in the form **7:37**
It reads **6:00**
